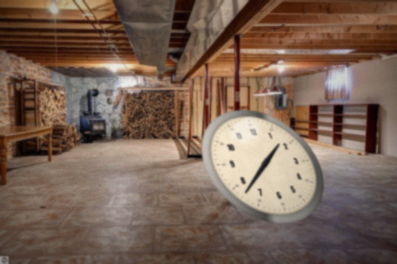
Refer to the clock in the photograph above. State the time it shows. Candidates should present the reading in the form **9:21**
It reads **1:38**
